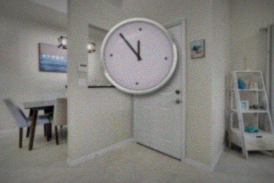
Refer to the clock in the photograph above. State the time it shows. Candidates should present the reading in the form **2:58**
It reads **11:53**
